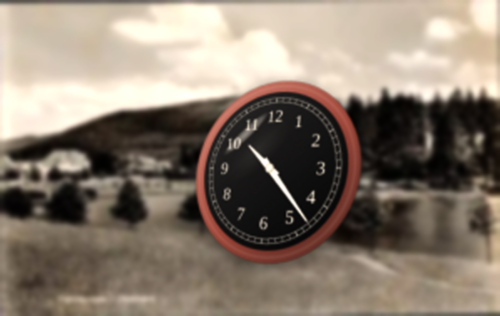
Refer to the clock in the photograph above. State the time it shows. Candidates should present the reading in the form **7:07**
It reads **10:23**
